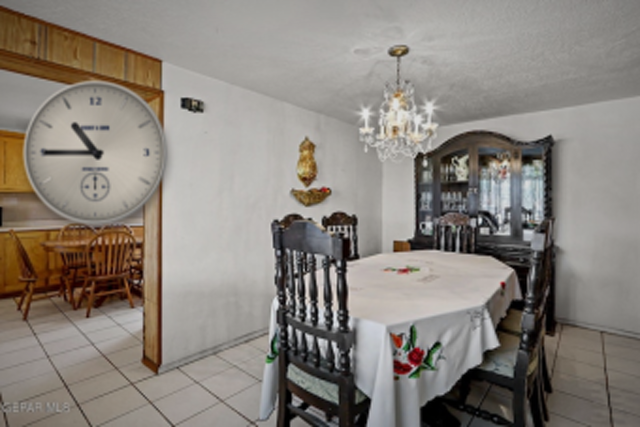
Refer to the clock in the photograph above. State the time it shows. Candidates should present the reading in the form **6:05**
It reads **10:45**
